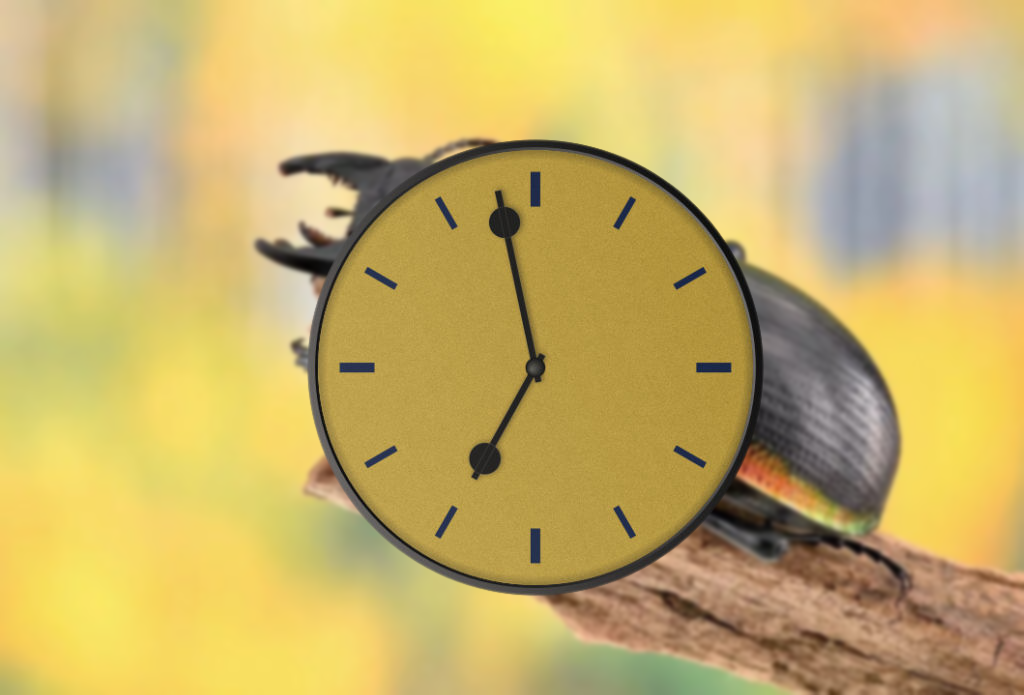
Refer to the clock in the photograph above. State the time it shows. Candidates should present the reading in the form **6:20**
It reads **6:58**
